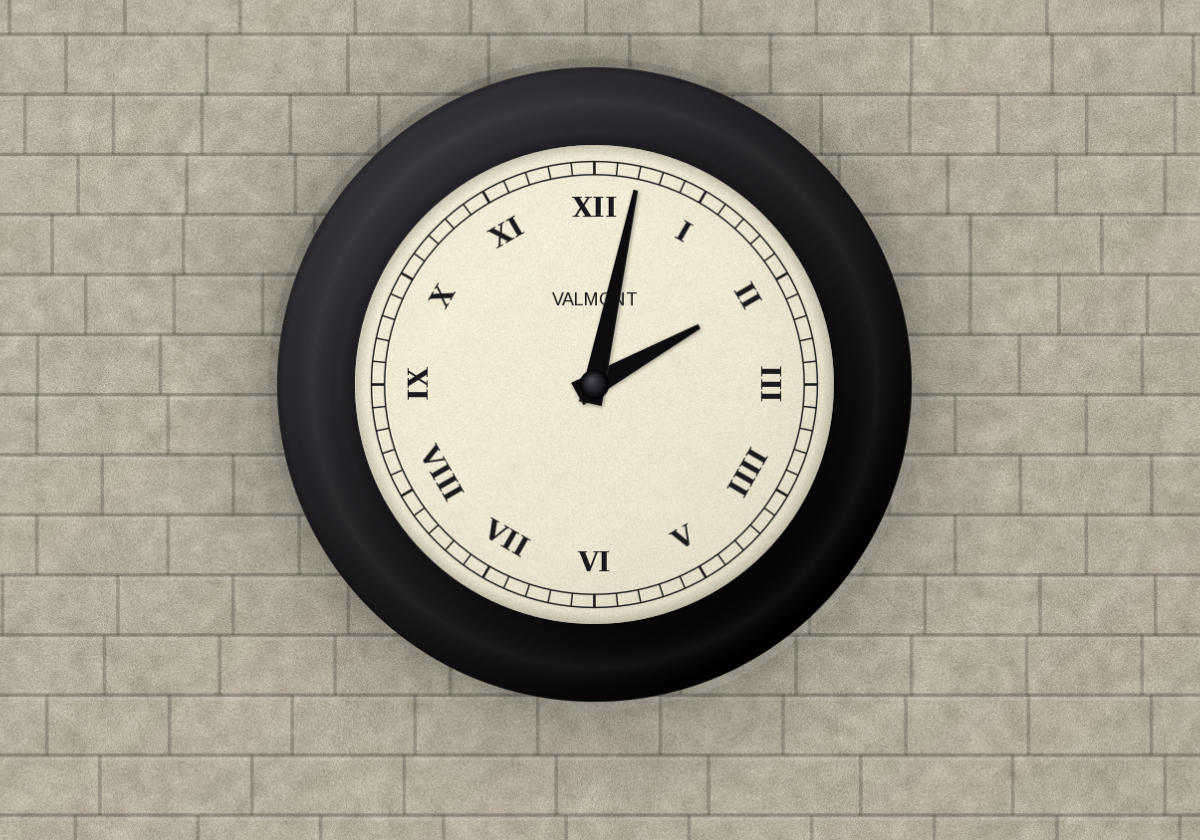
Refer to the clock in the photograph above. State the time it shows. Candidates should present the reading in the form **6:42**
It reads **2:02**
